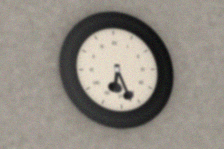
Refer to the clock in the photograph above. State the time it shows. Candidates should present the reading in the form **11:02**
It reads **6:27**
